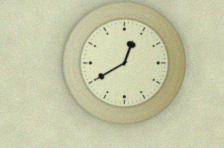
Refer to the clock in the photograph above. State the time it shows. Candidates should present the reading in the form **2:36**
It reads **12:40**
